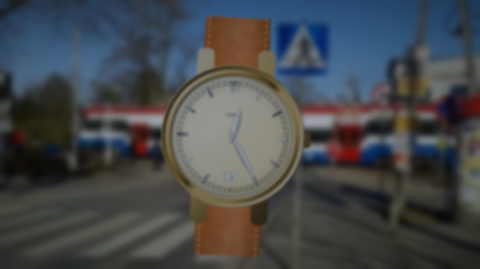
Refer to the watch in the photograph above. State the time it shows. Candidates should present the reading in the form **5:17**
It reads **12:25**
